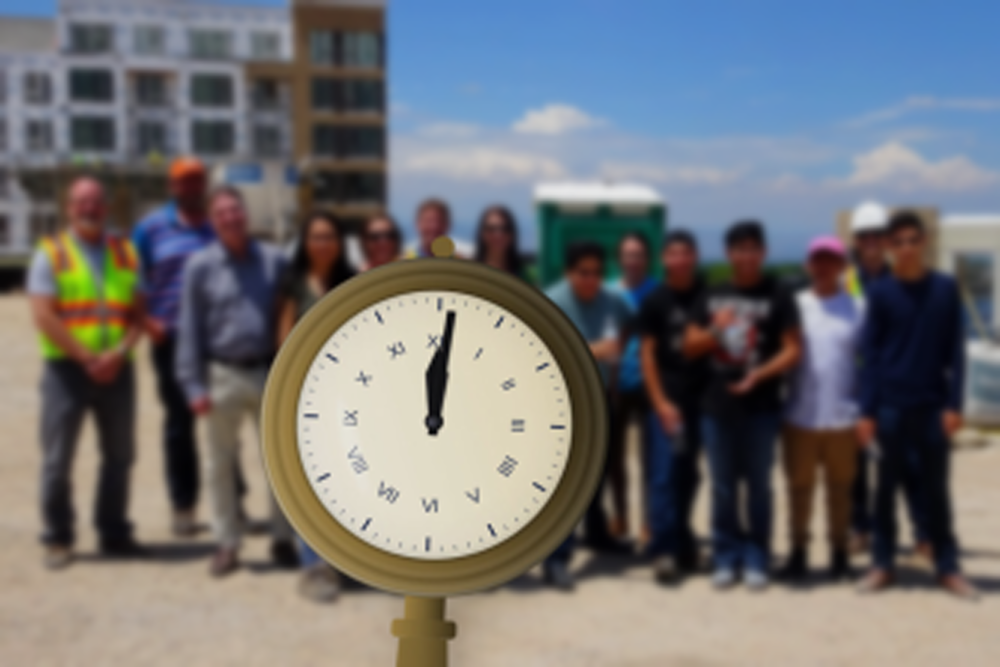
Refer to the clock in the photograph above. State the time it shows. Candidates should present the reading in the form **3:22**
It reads **12:01**
